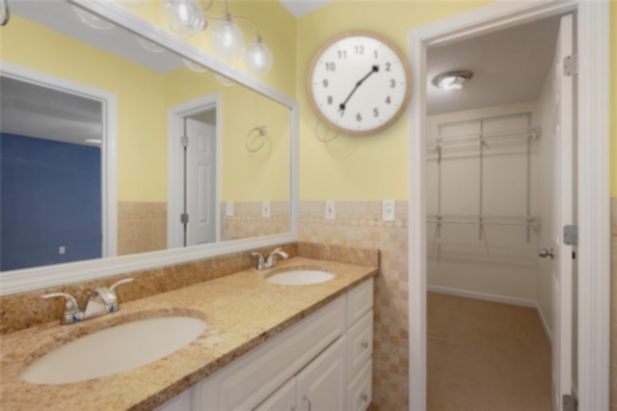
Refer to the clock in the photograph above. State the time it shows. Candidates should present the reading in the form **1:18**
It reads **1:36**
